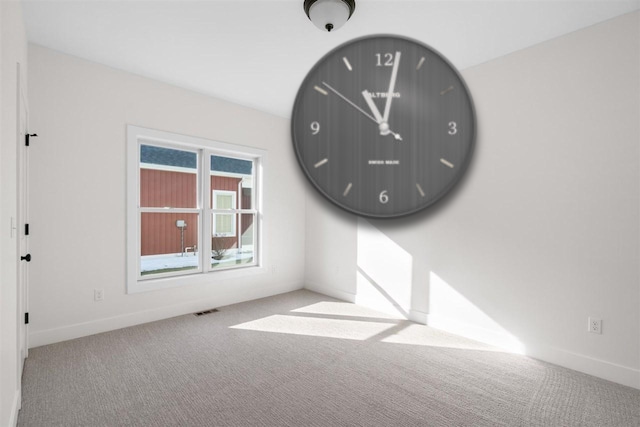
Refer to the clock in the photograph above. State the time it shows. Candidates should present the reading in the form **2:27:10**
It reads **11:01:51**
